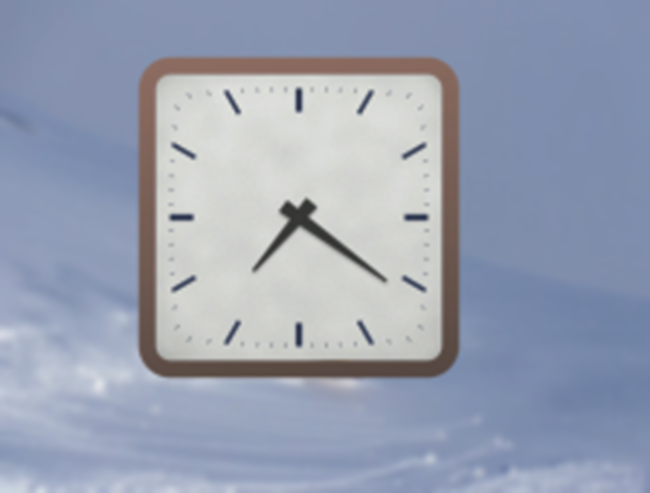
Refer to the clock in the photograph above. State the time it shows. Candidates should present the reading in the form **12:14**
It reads **7:21**
